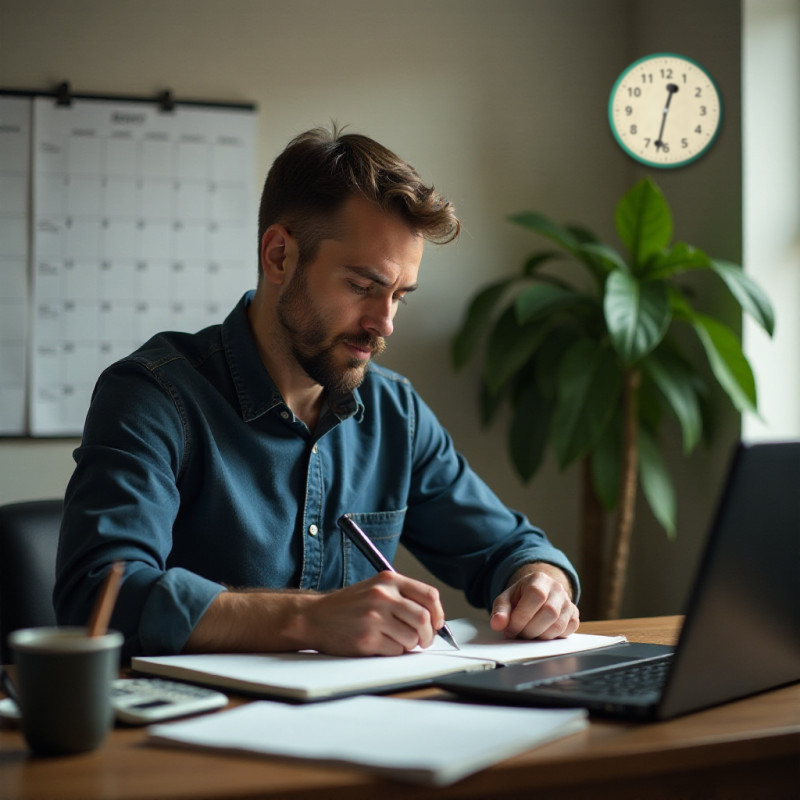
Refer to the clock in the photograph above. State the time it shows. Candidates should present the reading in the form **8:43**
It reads **12:32**
